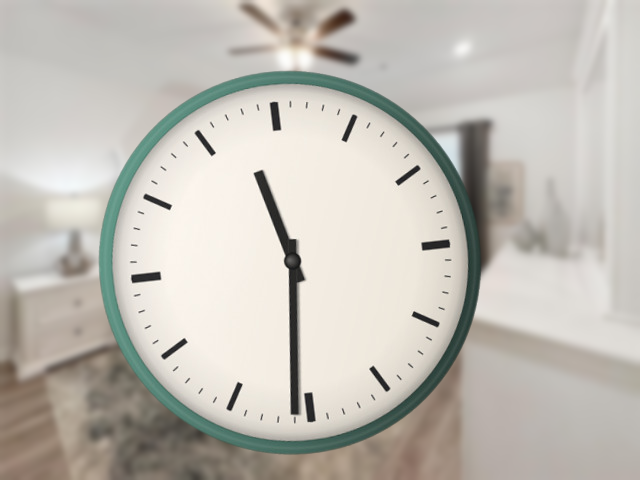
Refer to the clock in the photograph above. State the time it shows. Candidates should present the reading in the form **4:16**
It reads **11:31**
